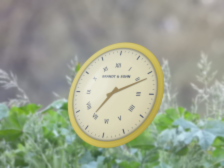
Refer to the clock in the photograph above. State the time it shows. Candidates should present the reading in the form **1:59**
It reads **7:11**
